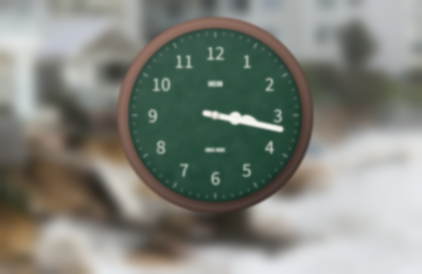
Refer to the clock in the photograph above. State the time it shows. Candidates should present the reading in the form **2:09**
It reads **3:17**
